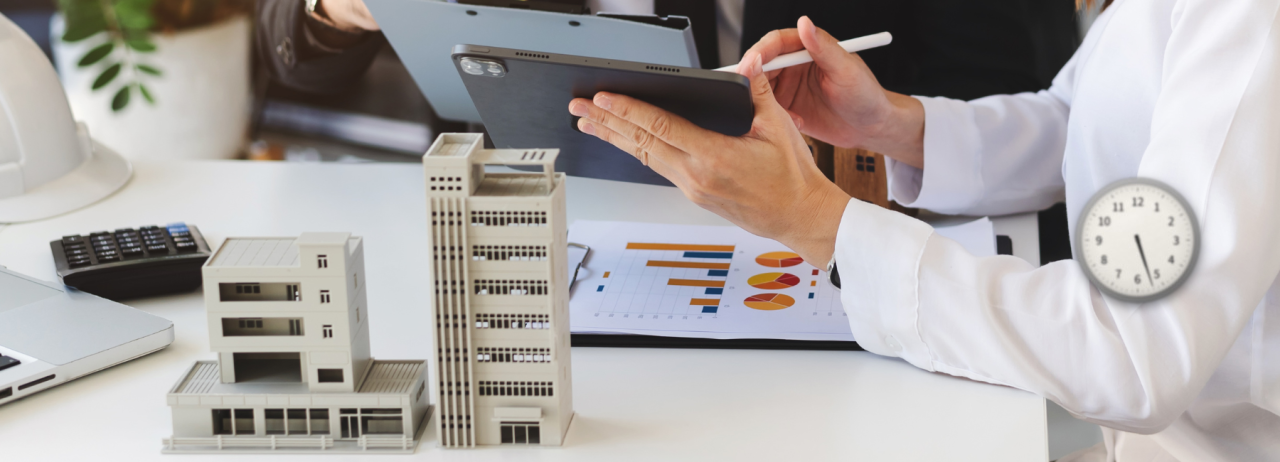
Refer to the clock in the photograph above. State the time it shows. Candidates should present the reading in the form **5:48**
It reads **5:27**
